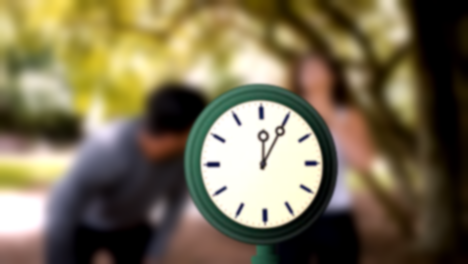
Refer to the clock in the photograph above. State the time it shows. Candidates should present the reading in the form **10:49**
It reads **12:05**
